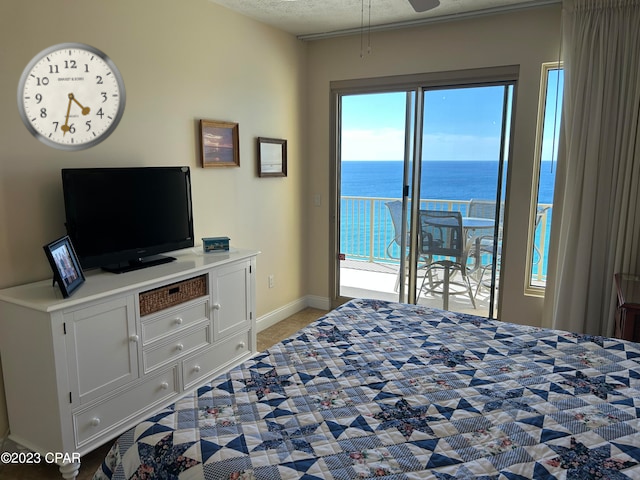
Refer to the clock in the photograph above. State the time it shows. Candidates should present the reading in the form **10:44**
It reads **4:32**
